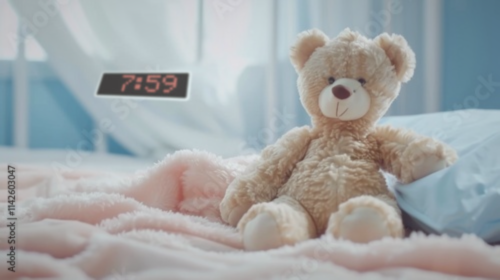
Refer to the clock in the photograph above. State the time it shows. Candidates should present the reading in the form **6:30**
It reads **7:59**
